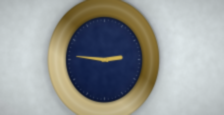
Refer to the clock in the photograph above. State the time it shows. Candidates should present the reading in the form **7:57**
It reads **2:46**
